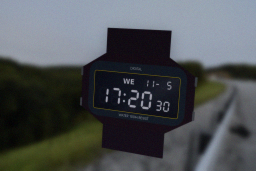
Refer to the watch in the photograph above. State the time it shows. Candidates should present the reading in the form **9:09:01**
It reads **17:20:30**
